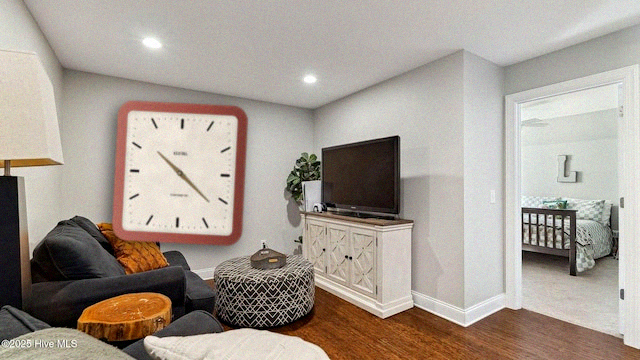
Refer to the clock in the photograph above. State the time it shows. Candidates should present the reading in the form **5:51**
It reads **10:22**
